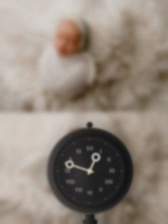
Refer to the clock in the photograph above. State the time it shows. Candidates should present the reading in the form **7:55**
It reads **12:48**
